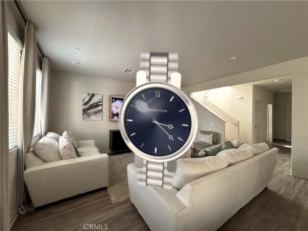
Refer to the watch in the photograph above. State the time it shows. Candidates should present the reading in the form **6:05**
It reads **3:22**
